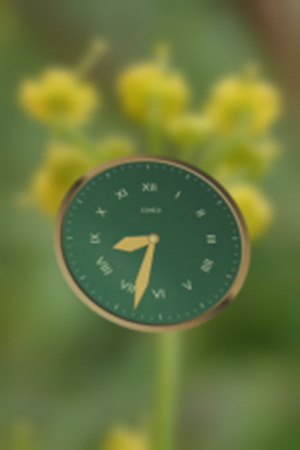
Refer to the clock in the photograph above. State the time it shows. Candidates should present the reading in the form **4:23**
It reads **8:33**
